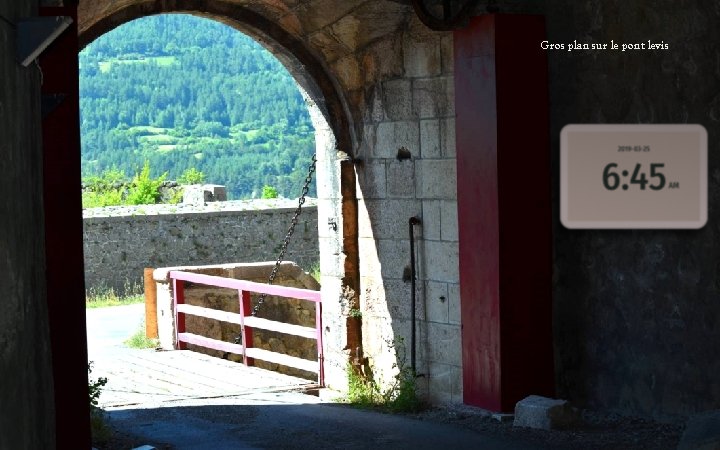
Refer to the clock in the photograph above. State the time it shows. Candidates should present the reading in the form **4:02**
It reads **6:45**
